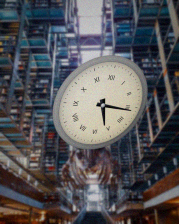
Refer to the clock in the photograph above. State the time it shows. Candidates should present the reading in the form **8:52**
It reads **5:16**
